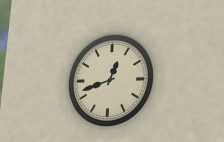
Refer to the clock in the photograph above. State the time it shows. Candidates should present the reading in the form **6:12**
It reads **12:42**
